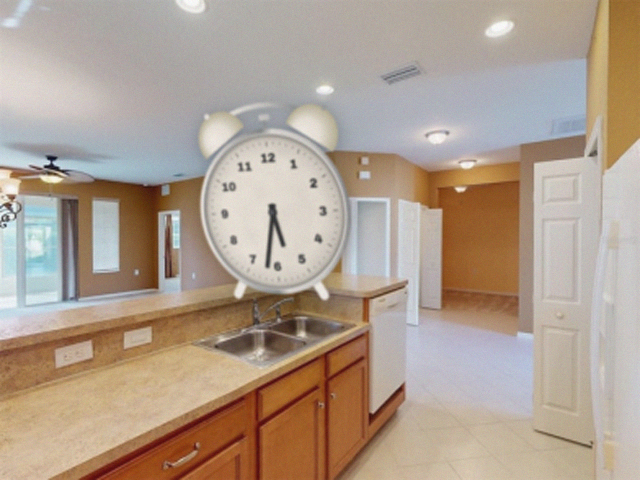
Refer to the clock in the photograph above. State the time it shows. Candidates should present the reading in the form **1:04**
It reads **5:32**
